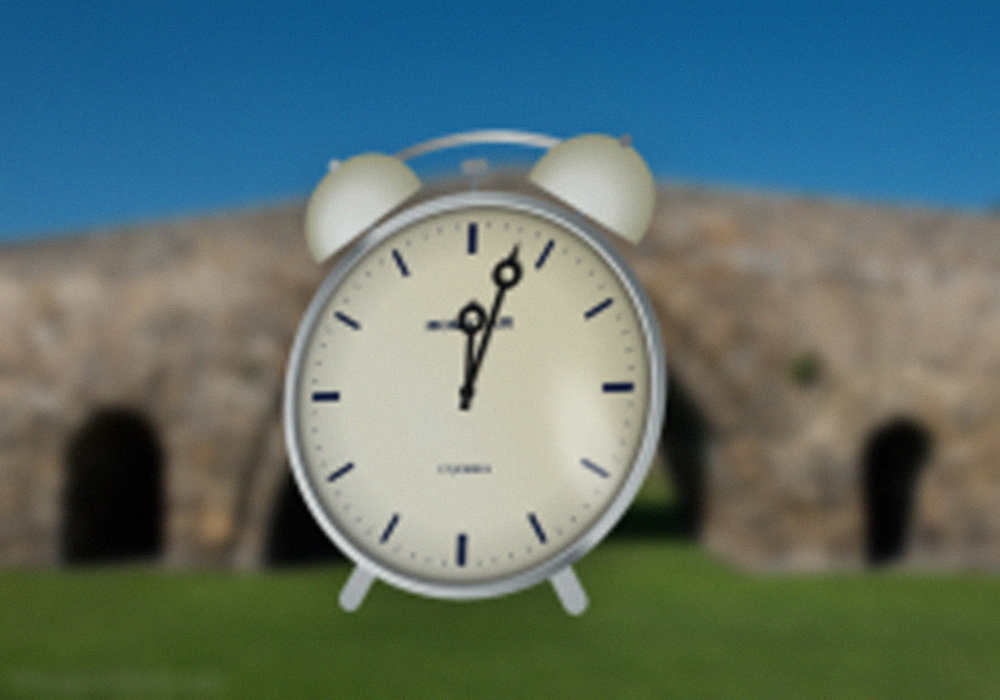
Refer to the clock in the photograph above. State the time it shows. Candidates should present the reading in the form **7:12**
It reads **12:03**
